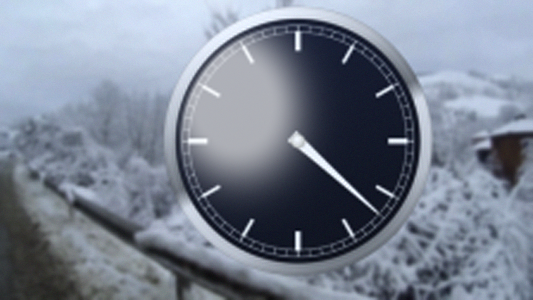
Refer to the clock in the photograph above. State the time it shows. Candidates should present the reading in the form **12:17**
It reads **4:22**
